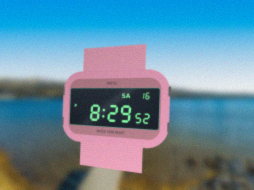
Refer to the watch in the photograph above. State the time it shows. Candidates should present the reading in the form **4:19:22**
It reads **8:29:52**
